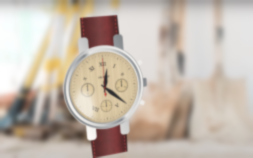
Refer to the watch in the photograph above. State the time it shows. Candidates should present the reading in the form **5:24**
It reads **12:22**
